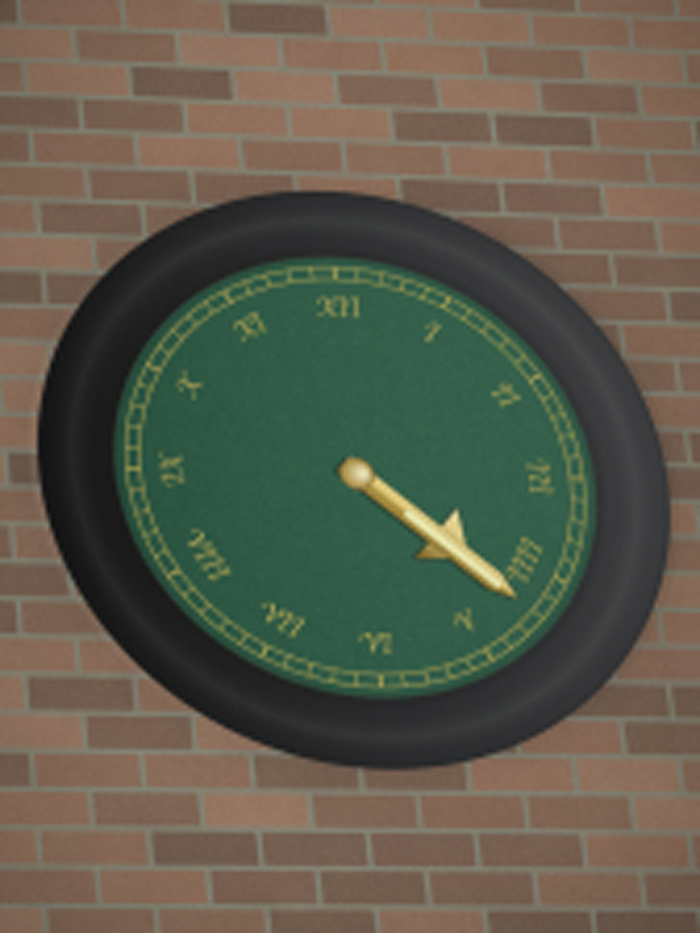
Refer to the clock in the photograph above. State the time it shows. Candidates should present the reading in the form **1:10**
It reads **4:22**
